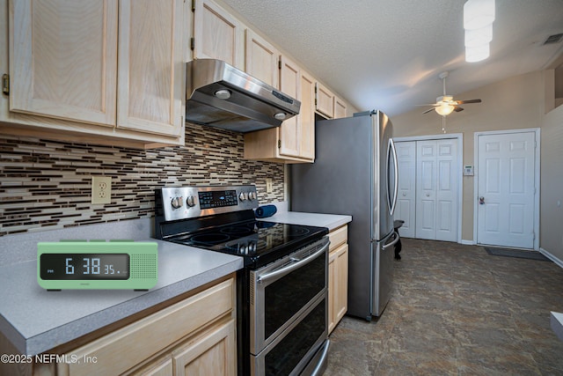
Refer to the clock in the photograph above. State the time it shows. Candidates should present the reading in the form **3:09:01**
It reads **6:38:35**
